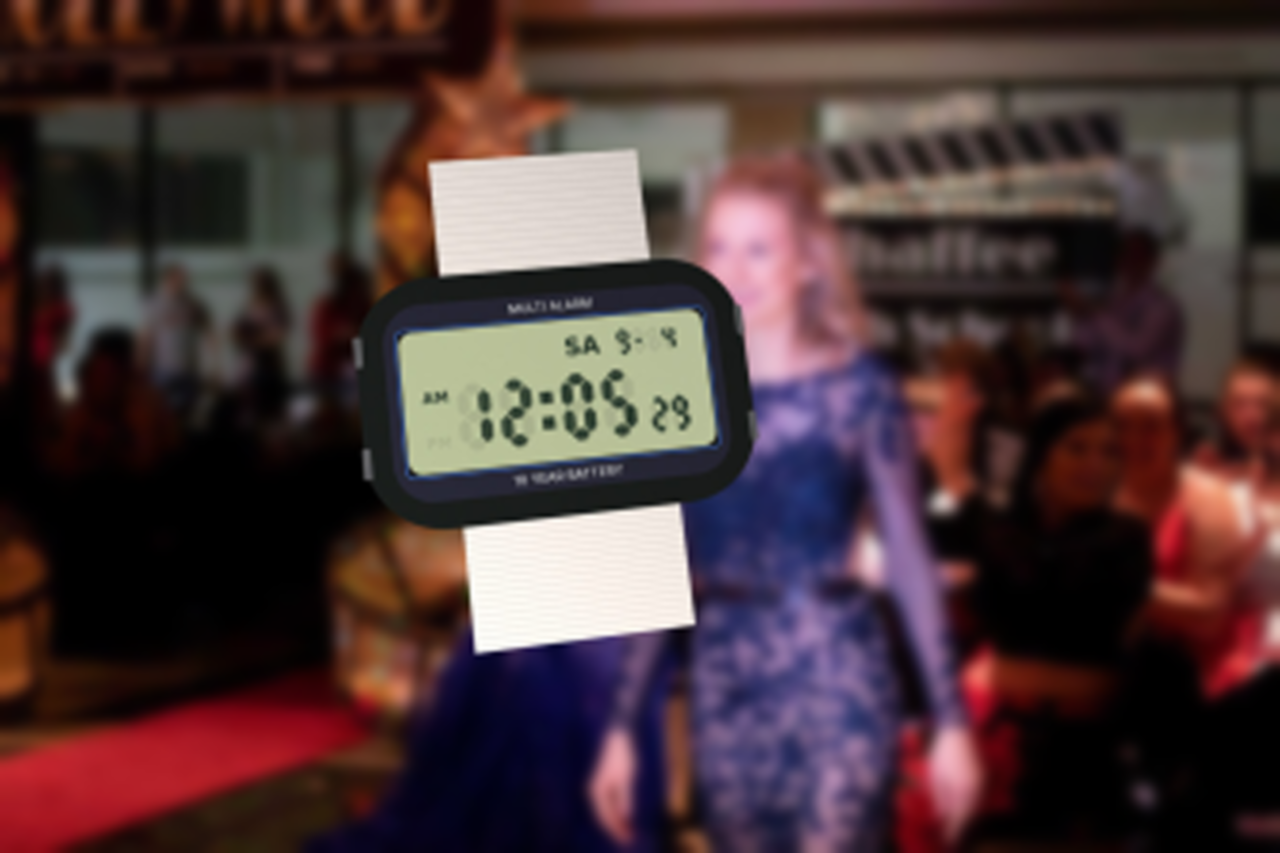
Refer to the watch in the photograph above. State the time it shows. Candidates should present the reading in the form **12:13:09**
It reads **12:05:29**
